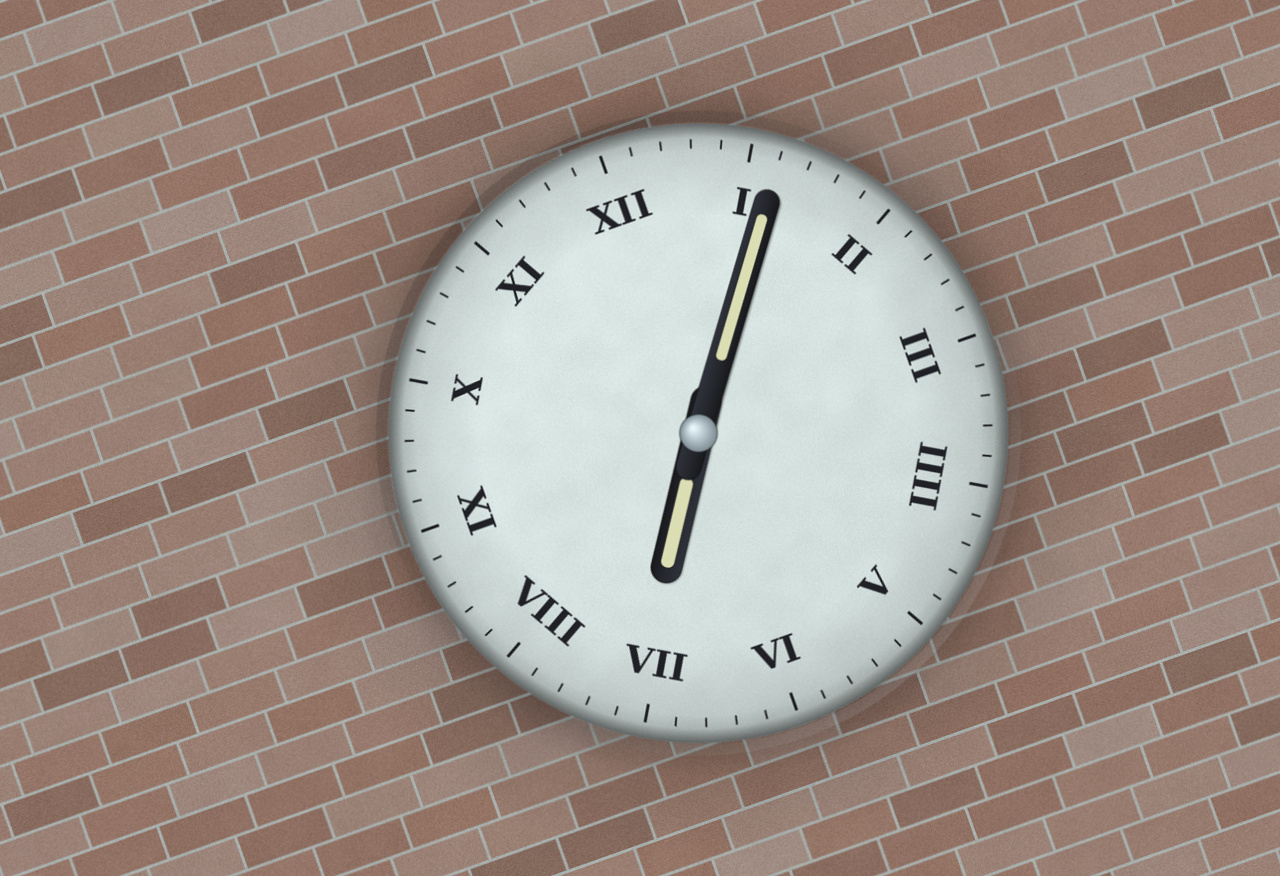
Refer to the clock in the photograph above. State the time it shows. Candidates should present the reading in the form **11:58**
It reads **7:06**
